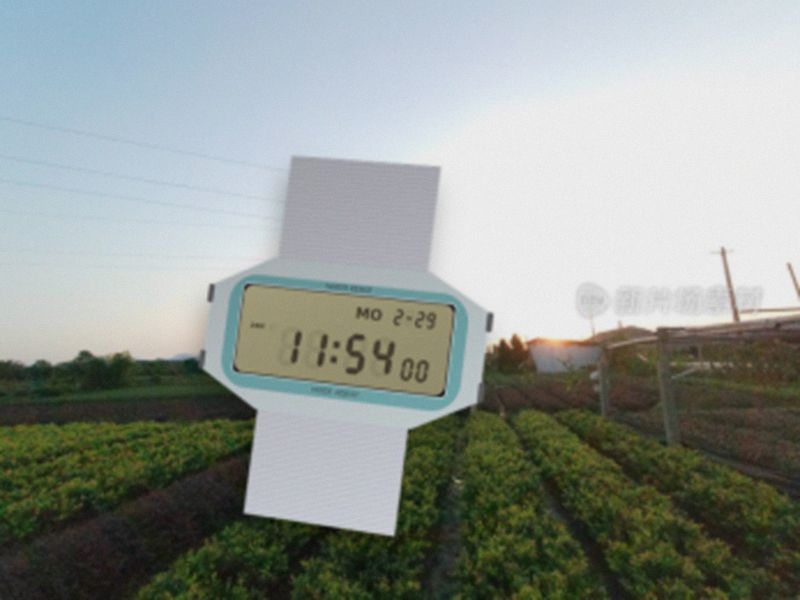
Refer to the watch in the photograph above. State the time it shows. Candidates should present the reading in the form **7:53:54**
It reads **11:54:00**
